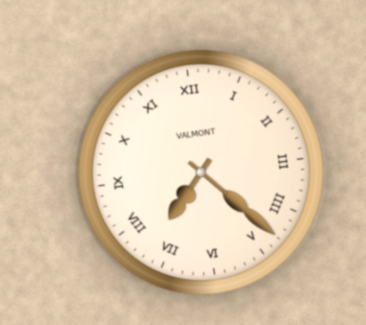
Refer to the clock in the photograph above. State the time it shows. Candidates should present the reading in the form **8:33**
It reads **7:23**
